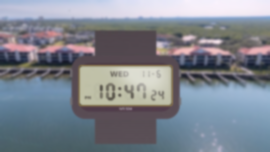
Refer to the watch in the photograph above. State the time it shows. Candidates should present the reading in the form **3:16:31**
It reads **10:47:24**
